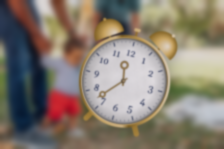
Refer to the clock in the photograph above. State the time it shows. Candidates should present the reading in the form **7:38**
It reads **11:37**
